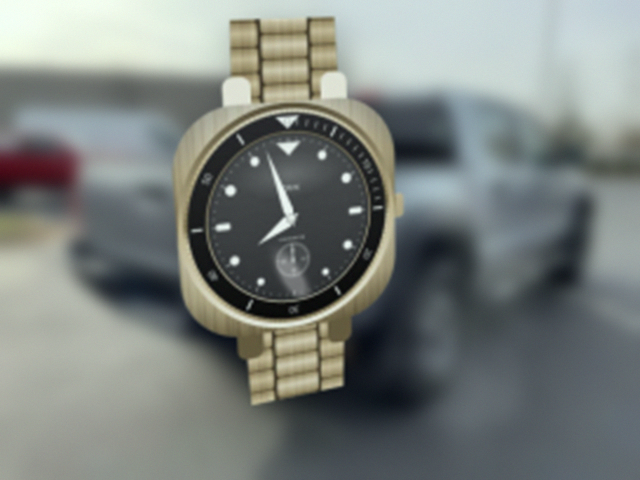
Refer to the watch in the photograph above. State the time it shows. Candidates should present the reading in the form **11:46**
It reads **7:57**
